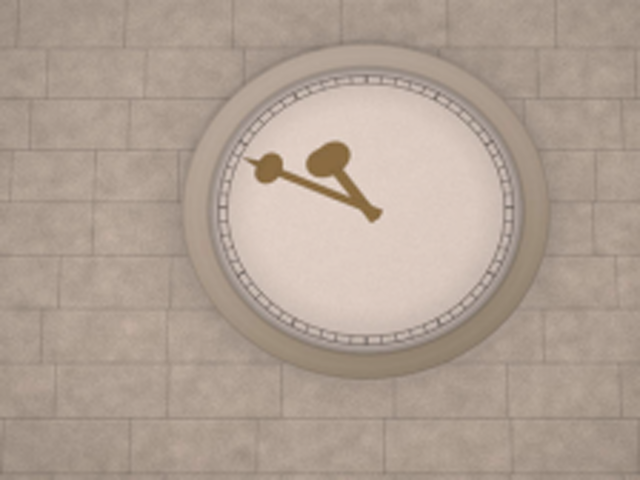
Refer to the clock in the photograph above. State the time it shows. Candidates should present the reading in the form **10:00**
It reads **10:49**
